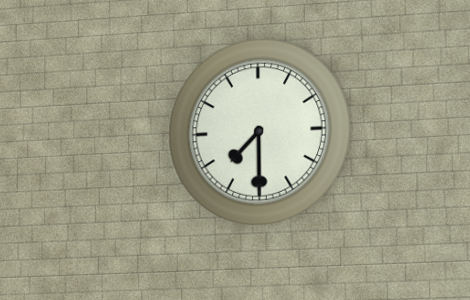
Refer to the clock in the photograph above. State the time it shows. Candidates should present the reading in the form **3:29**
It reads **7:30**
